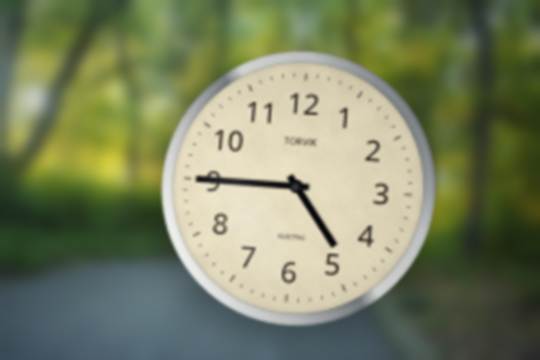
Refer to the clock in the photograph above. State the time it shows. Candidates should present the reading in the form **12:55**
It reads **4:45**
